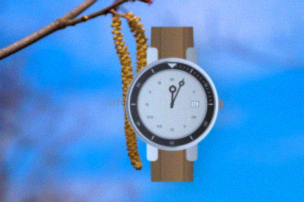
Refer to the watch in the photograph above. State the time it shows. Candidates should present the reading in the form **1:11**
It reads **12:04**
